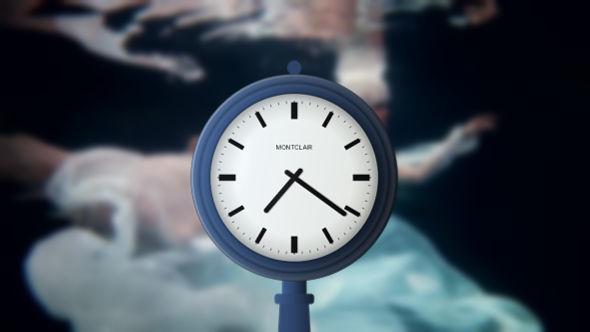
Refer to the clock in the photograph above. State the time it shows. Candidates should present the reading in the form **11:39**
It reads **7:21**
